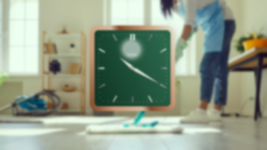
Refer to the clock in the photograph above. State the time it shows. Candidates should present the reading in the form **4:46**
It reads **10:20**
